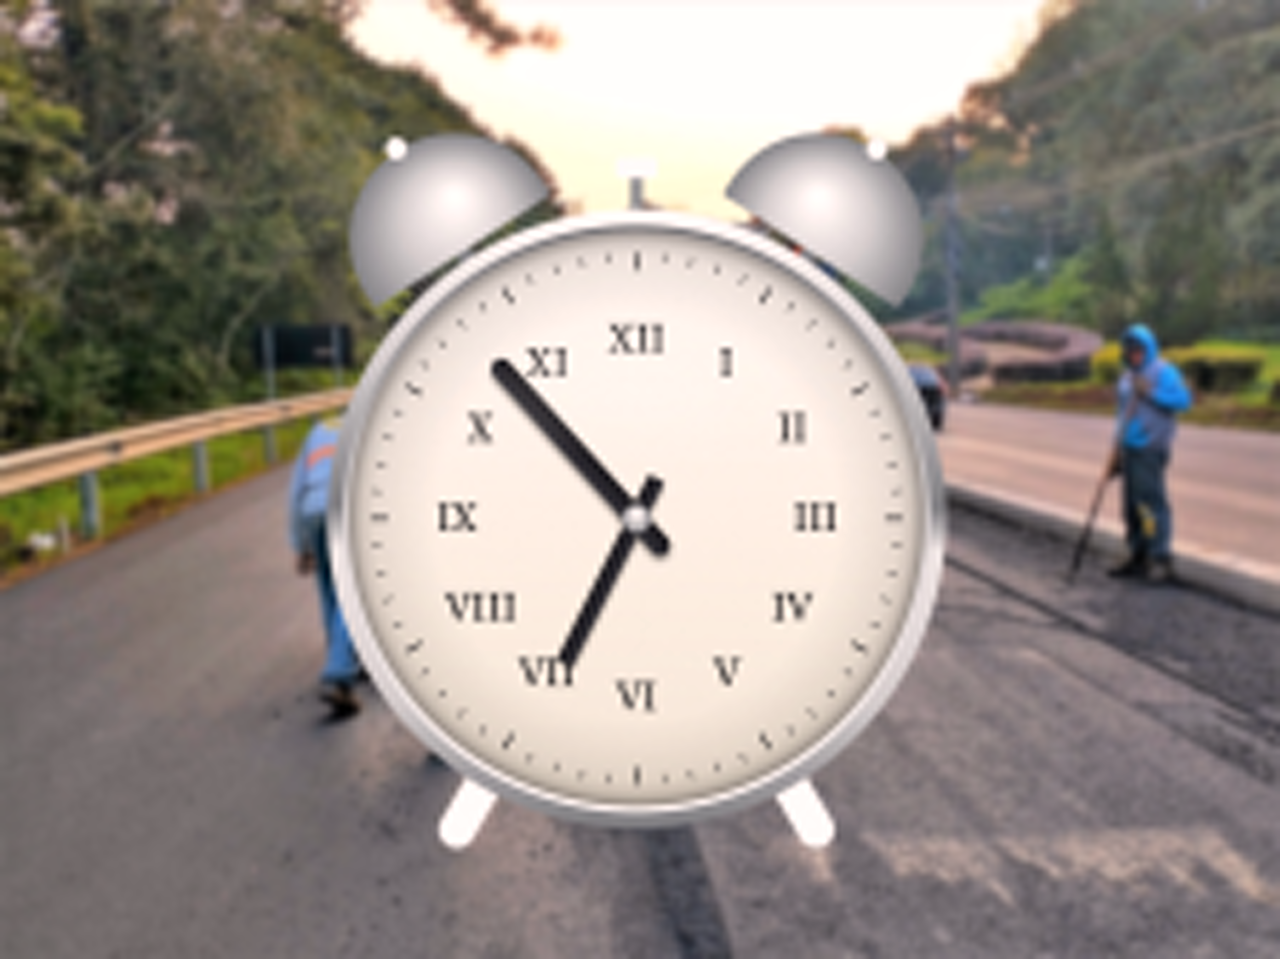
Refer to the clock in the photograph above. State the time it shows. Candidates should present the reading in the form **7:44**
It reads **6:53**
